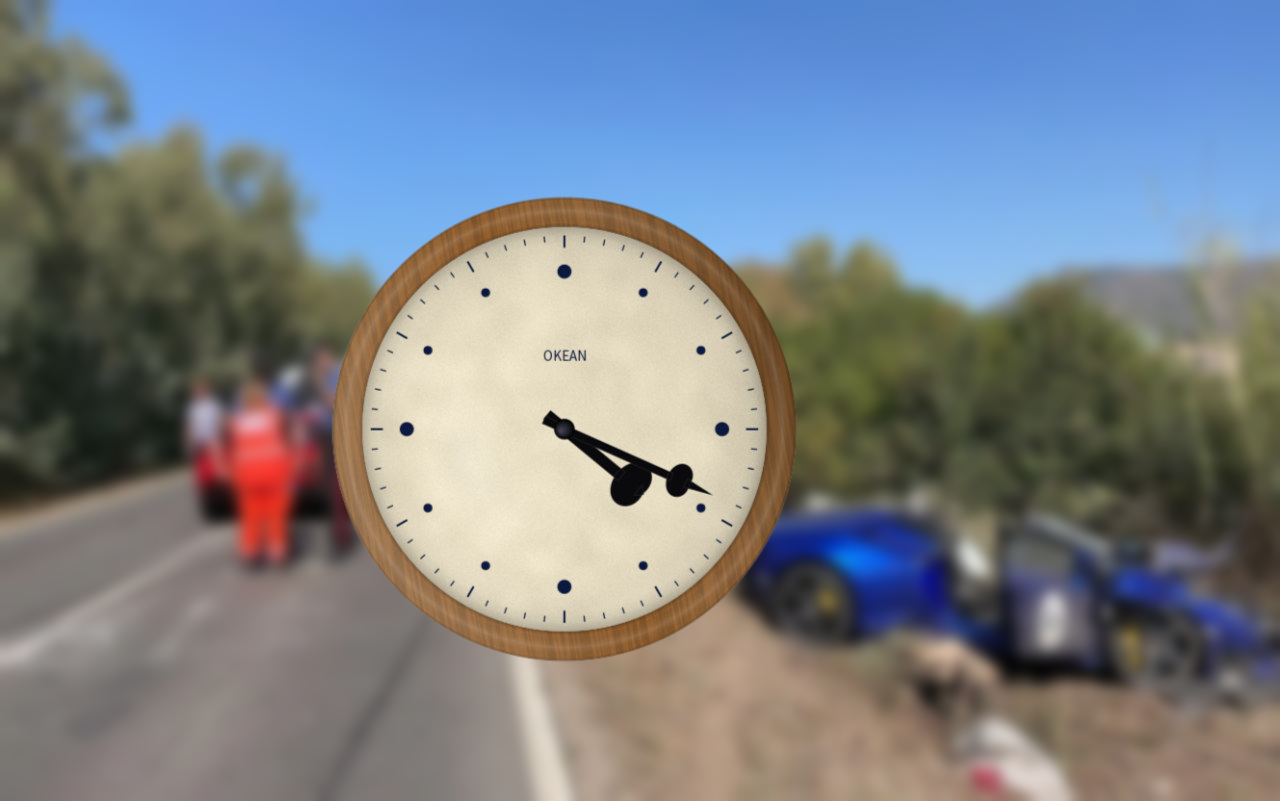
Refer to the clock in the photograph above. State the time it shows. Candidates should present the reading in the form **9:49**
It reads **4:19**
